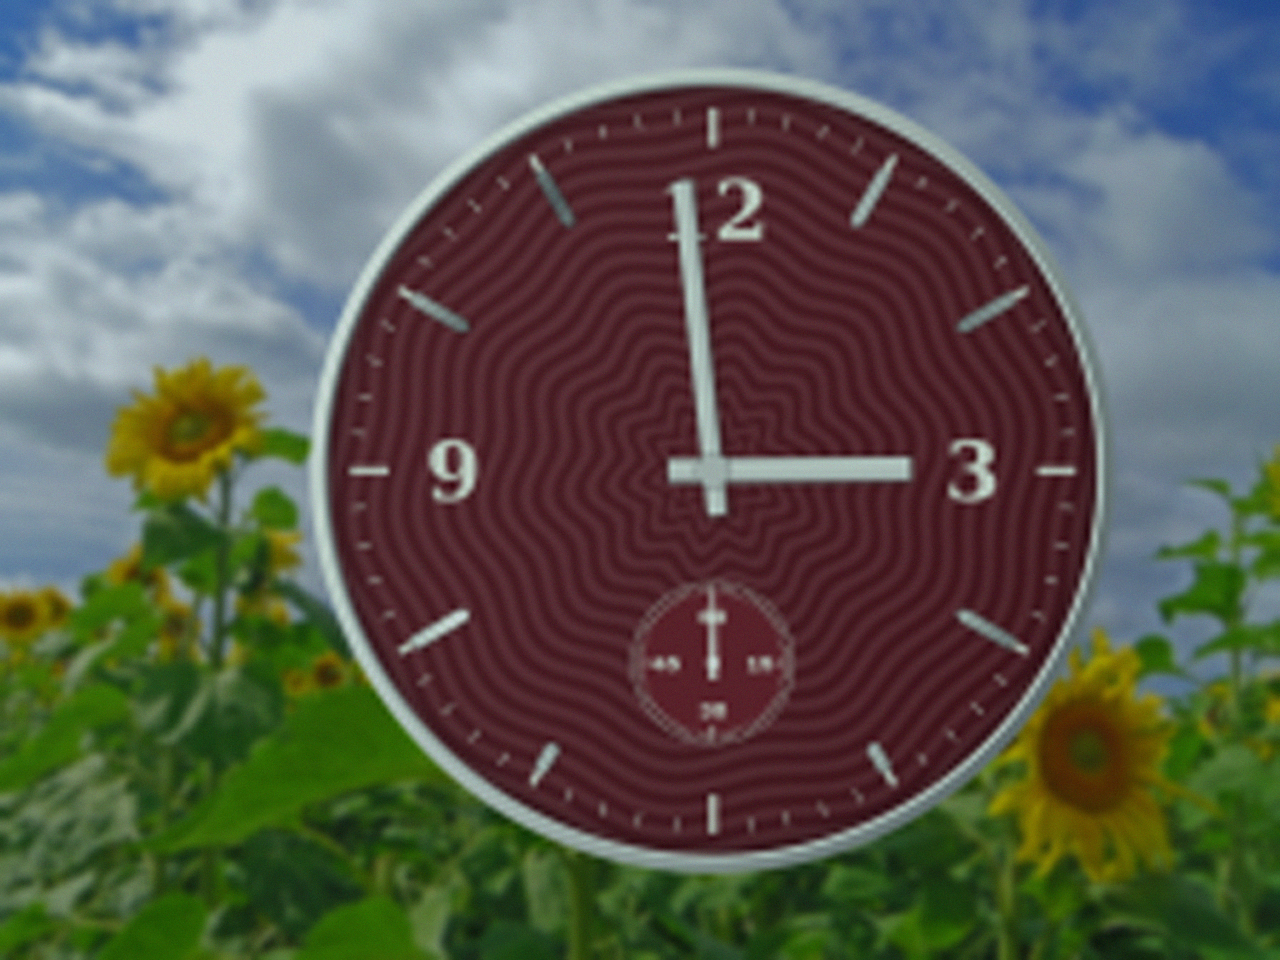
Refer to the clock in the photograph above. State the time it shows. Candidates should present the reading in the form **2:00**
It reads **2:59**
